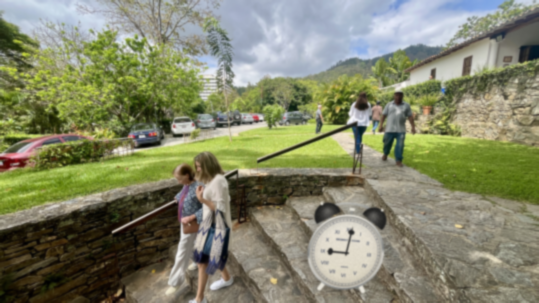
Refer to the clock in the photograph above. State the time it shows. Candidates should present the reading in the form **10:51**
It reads **9:01**
